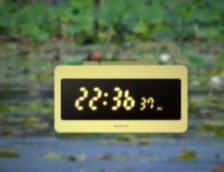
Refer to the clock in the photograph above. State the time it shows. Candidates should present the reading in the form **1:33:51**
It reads **22:36:37**
